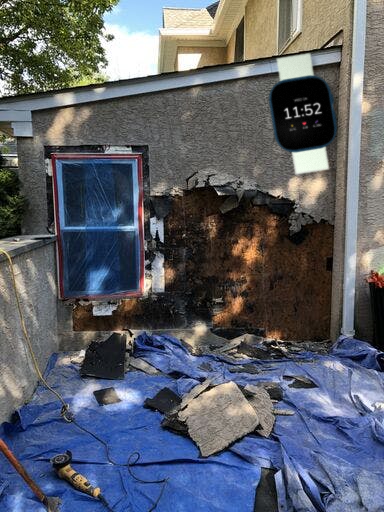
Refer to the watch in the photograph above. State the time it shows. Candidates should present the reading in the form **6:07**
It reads **11:52**
